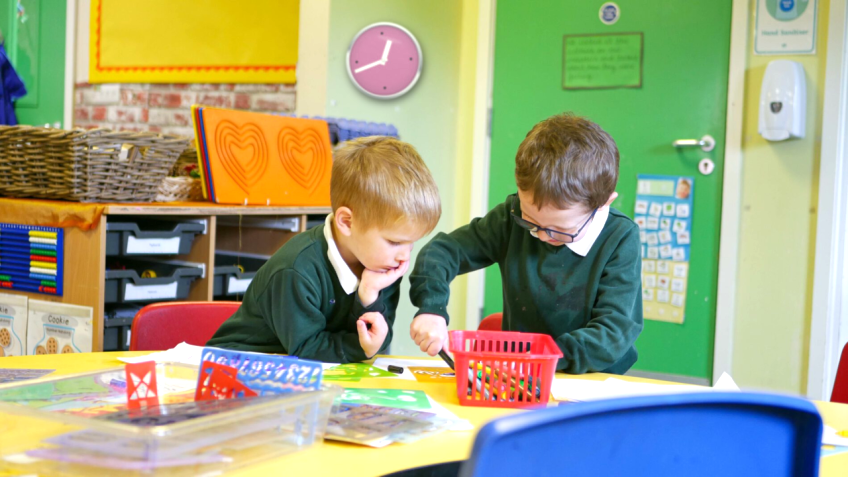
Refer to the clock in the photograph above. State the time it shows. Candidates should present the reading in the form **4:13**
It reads **12:42**
